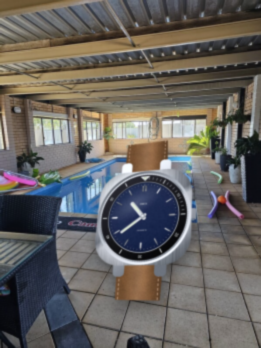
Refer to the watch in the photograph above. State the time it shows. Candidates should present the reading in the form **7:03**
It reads **10:39**
